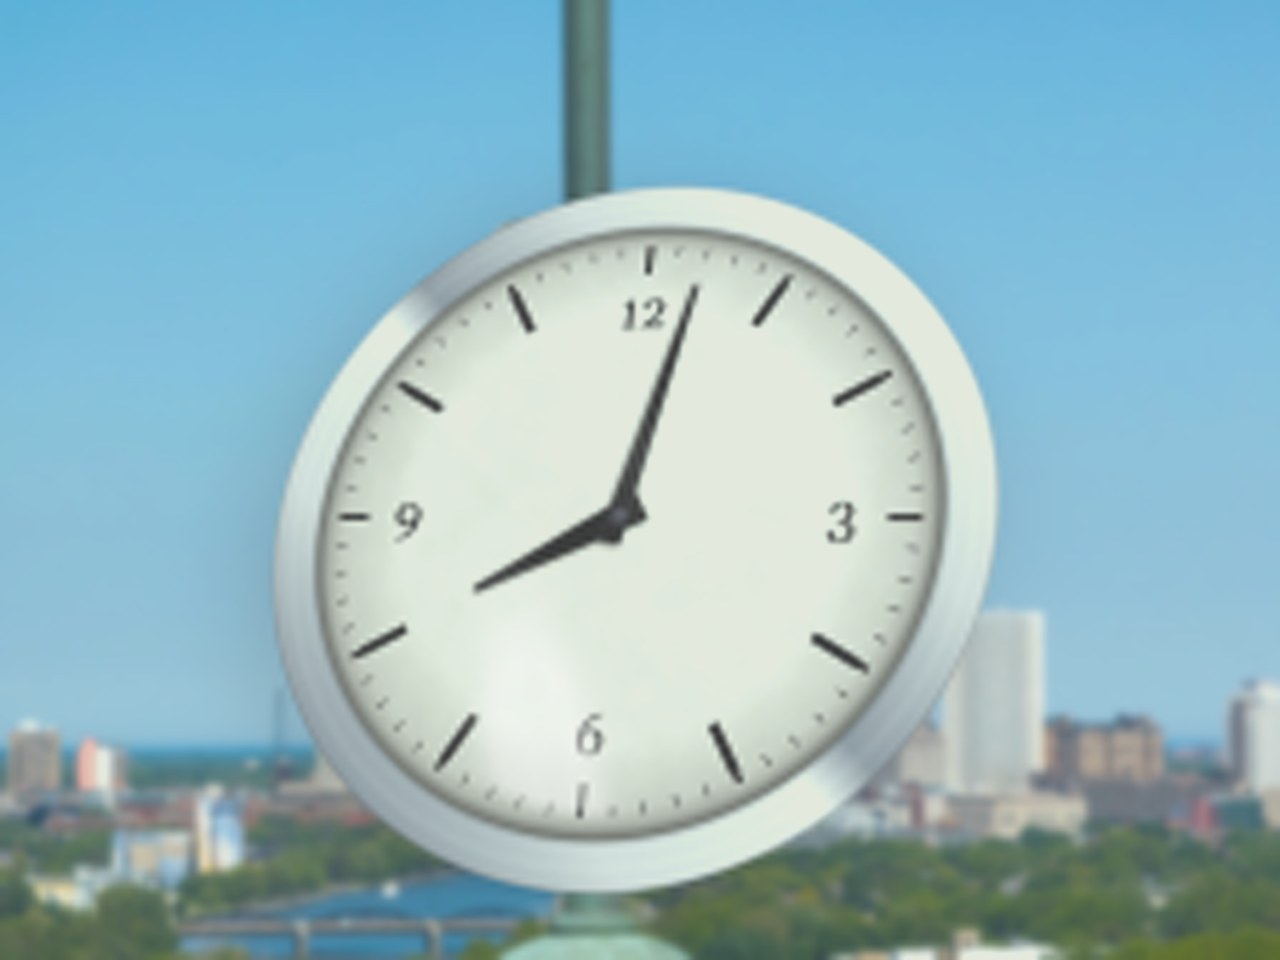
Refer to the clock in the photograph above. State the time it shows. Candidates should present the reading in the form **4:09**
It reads **8:02**
